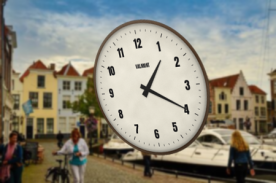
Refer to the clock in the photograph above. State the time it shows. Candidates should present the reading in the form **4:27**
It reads **1:20**
